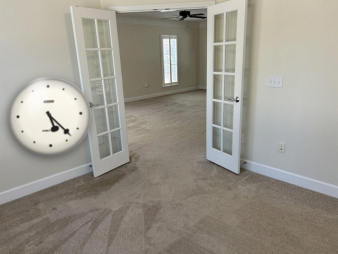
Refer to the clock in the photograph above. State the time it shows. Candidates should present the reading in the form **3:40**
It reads **5:23**
